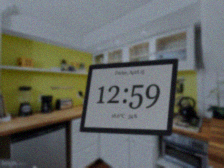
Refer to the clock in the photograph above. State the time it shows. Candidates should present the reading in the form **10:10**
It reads **12:59**
